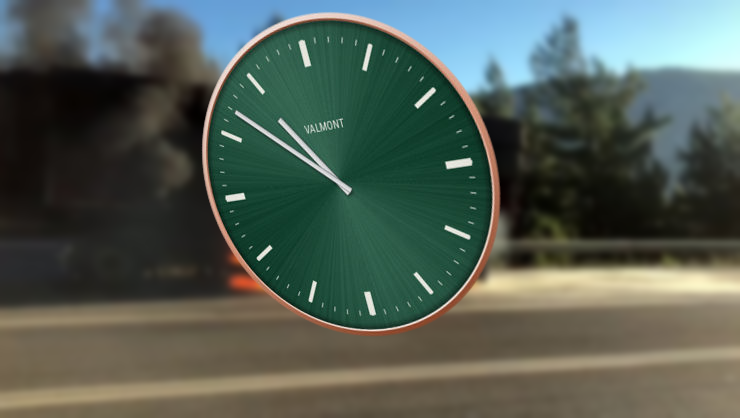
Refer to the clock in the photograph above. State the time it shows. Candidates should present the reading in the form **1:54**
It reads **10:52**
